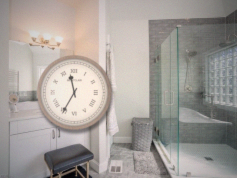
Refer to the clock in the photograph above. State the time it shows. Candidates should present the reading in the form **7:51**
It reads **11:35**
